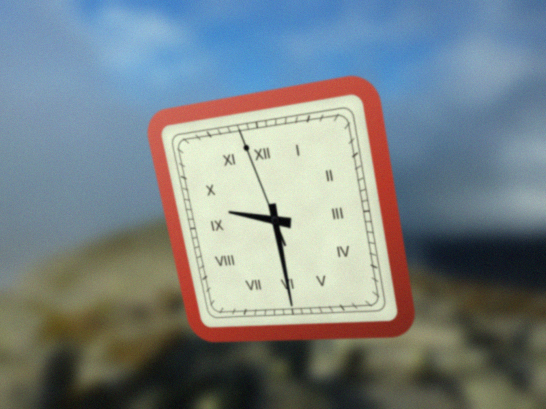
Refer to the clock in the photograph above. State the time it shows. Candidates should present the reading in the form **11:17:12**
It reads **9:29:58**
